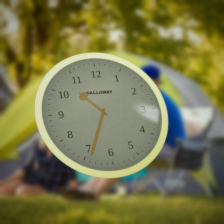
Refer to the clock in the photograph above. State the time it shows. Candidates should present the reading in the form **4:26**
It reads **10:34**
